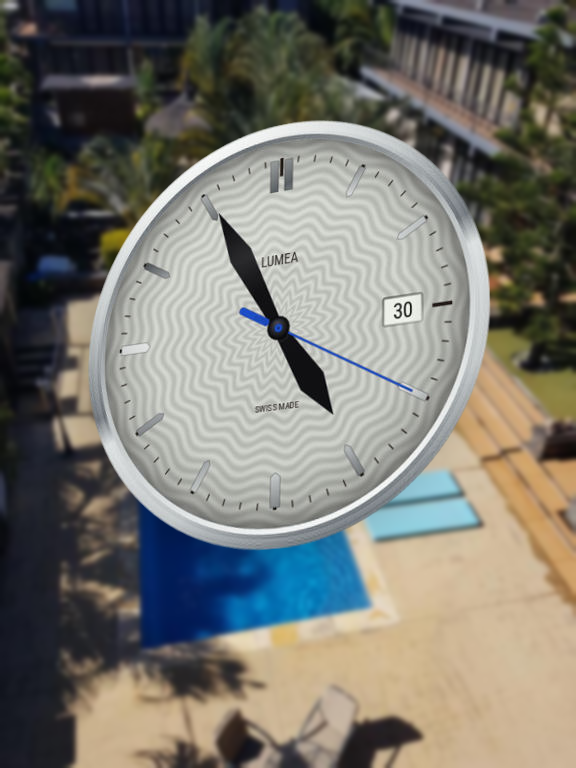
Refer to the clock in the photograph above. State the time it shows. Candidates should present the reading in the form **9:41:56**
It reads **4:55:20**
